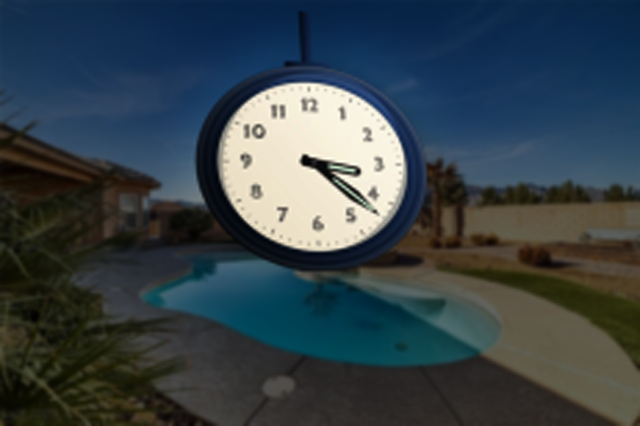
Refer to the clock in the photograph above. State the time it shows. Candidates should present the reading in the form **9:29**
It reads **3:22**
